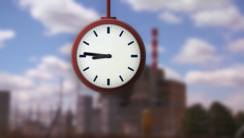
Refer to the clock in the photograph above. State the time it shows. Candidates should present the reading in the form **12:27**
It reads **8:46**
